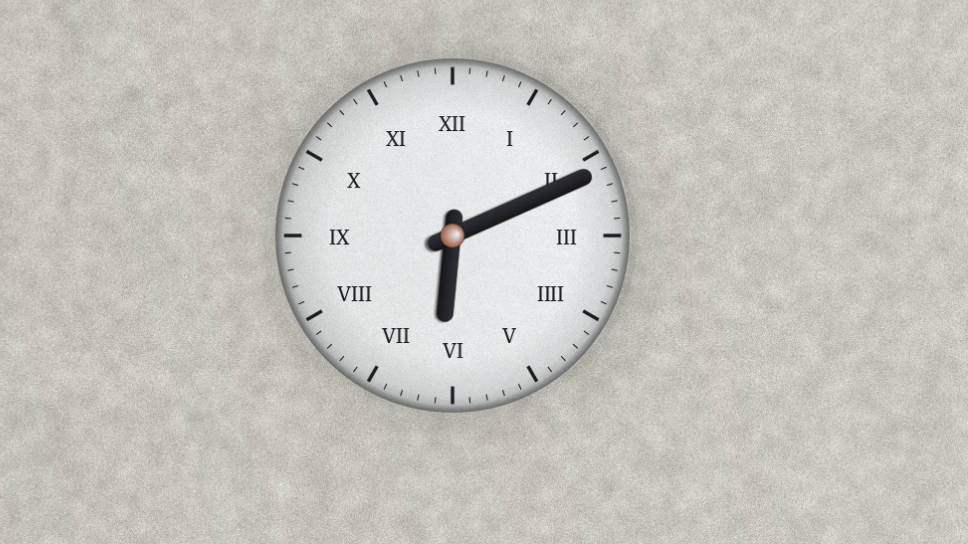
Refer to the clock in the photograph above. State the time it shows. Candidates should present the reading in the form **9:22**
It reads **6:11**
